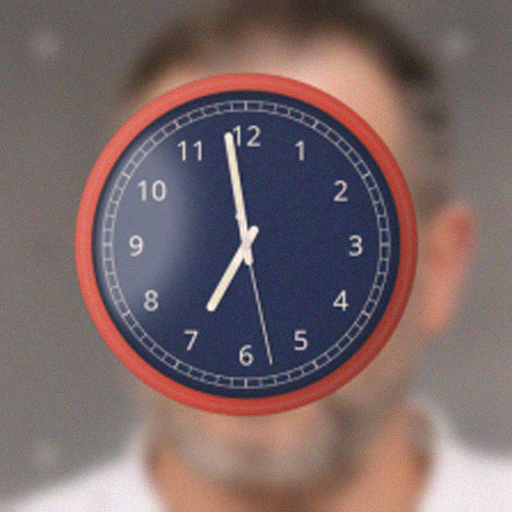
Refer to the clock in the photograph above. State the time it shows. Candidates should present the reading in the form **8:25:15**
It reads **6:58:28**
